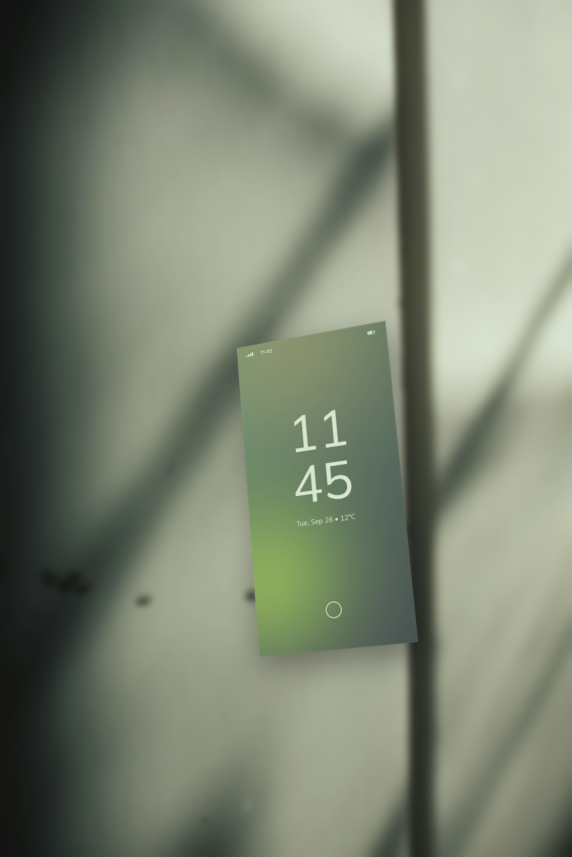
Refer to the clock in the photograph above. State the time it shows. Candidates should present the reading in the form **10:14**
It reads **11:45**
